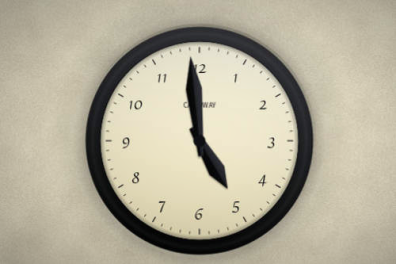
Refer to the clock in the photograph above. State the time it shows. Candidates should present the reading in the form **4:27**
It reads **4:59**
